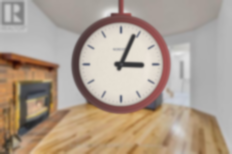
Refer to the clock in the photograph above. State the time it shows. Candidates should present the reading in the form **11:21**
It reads **3:04**
